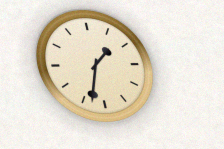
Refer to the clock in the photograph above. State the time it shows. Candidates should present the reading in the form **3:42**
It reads **1:33**
